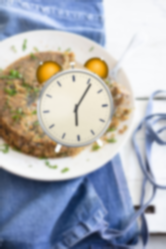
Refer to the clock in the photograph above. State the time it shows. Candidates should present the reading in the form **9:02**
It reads **6:06**
